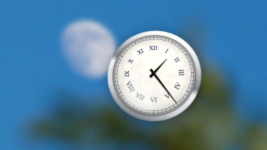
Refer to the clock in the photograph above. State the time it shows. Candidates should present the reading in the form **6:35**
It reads **1:24**
